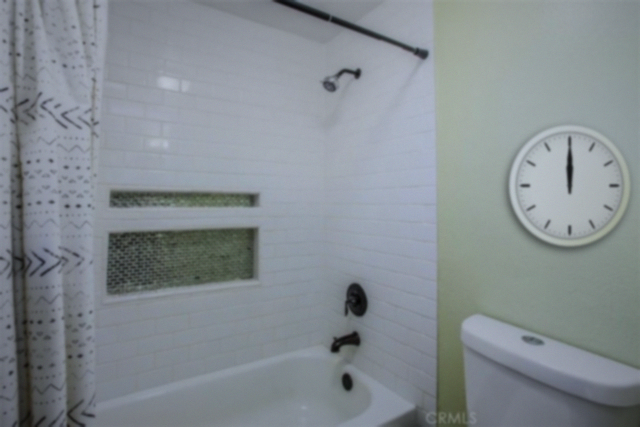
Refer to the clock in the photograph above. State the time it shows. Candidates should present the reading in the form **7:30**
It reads **12:00**
